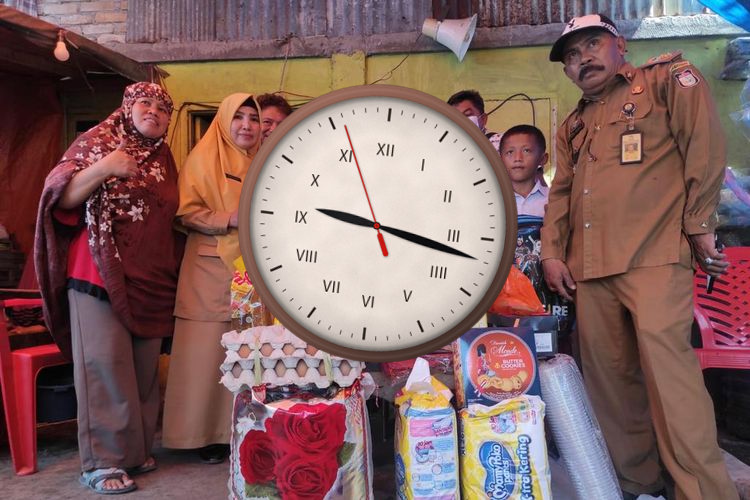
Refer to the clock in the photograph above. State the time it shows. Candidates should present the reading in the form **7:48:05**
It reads **9:16:56**
